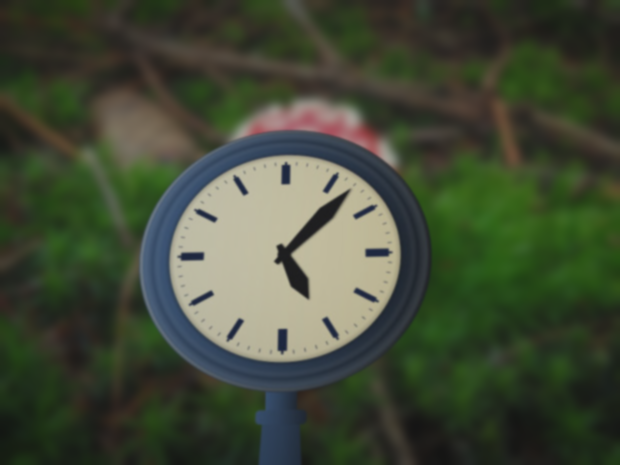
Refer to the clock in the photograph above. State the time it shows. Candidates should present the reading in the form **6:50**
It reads **5:07**
